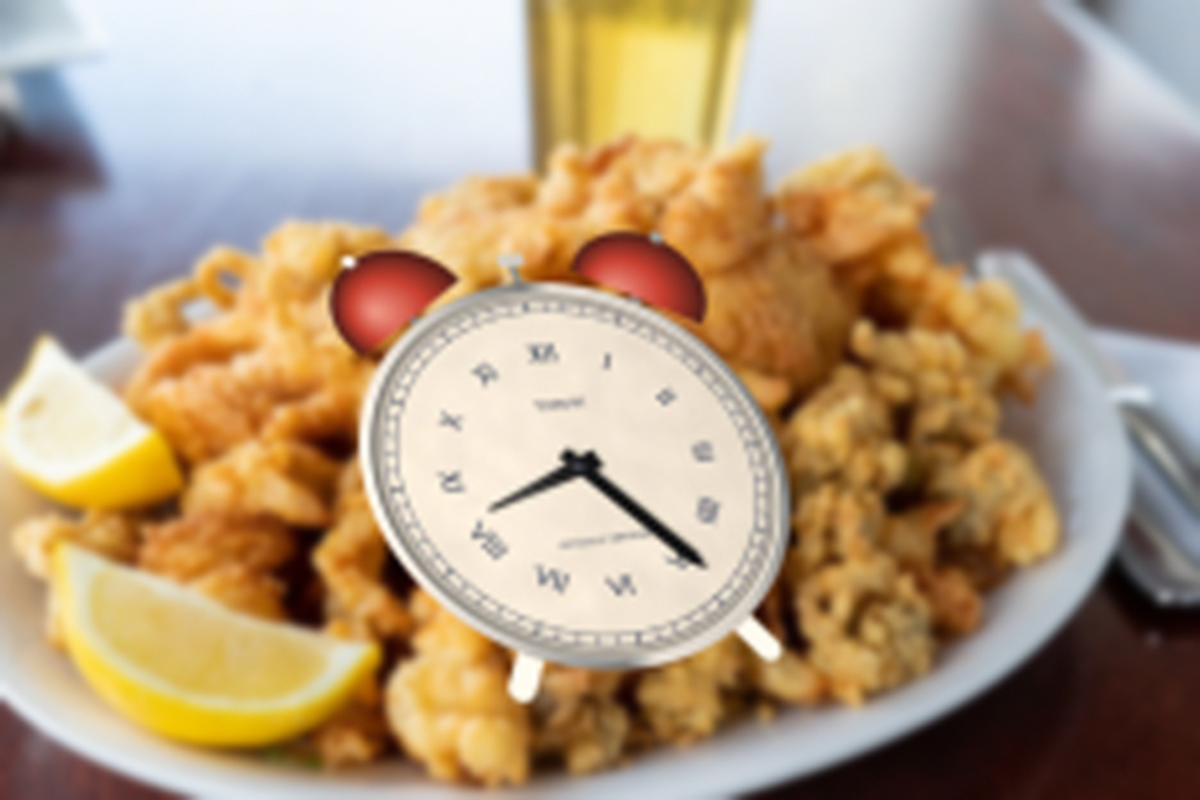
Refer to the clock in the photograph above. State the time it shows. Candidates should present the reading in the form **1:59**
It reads **8:24**
